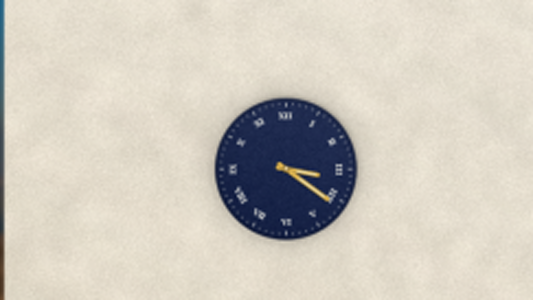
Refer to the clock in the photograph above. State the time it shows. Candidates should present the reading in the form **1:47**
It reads **3:21**
